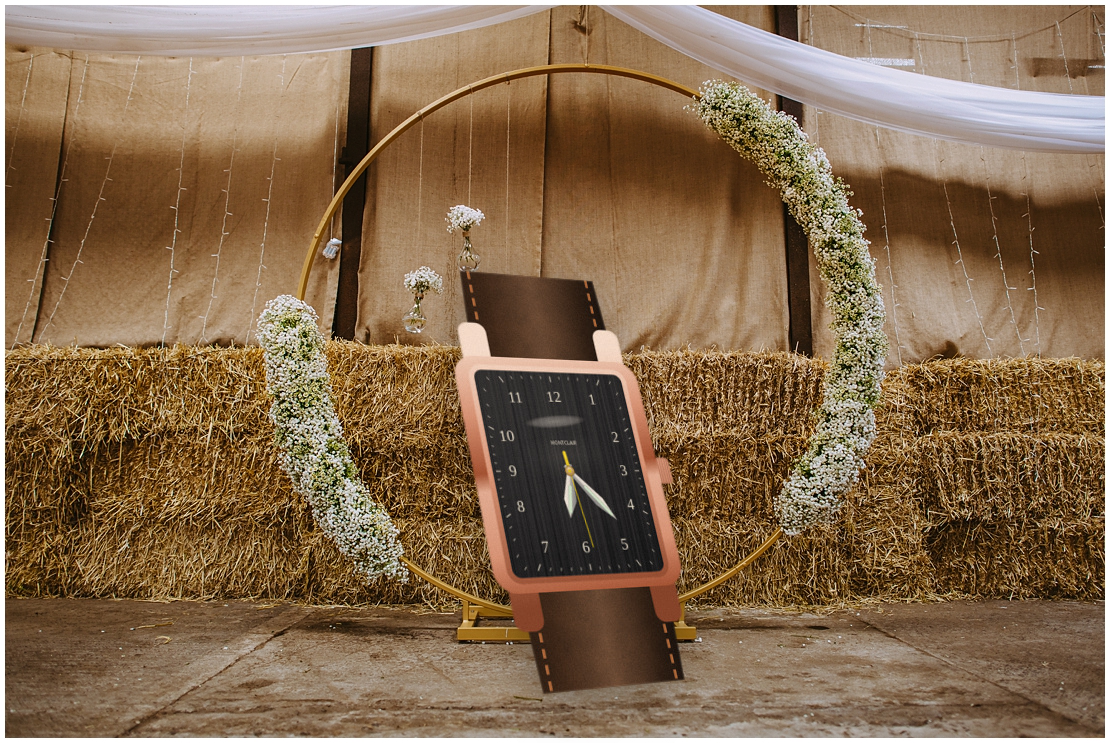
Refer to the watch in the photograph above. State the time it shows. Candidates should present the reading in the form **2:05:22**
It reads **6:23:29**
